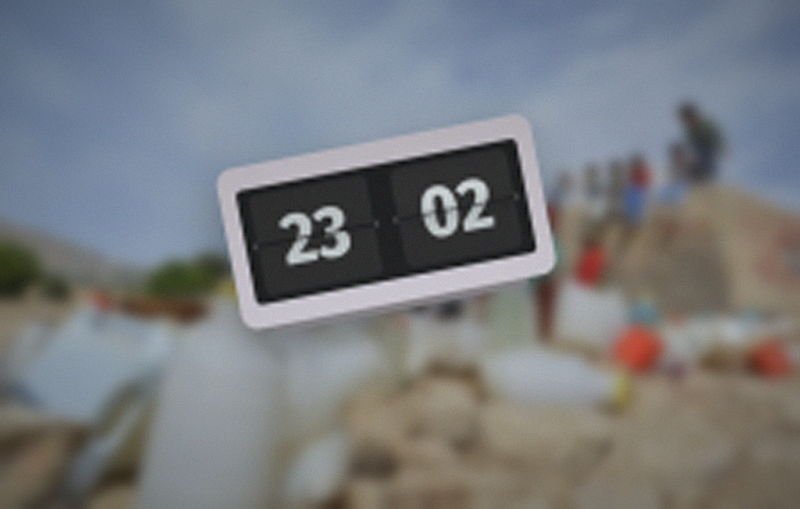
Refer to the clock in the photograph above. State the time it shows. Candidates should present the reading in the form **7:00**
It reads **23:02**
